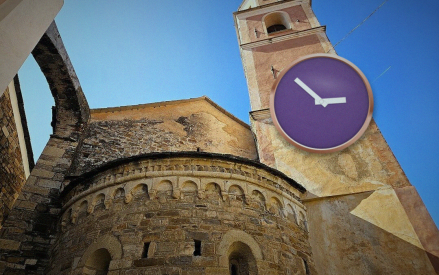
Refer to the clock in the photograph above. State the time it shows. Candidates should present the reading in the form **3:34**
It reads **2:52**
